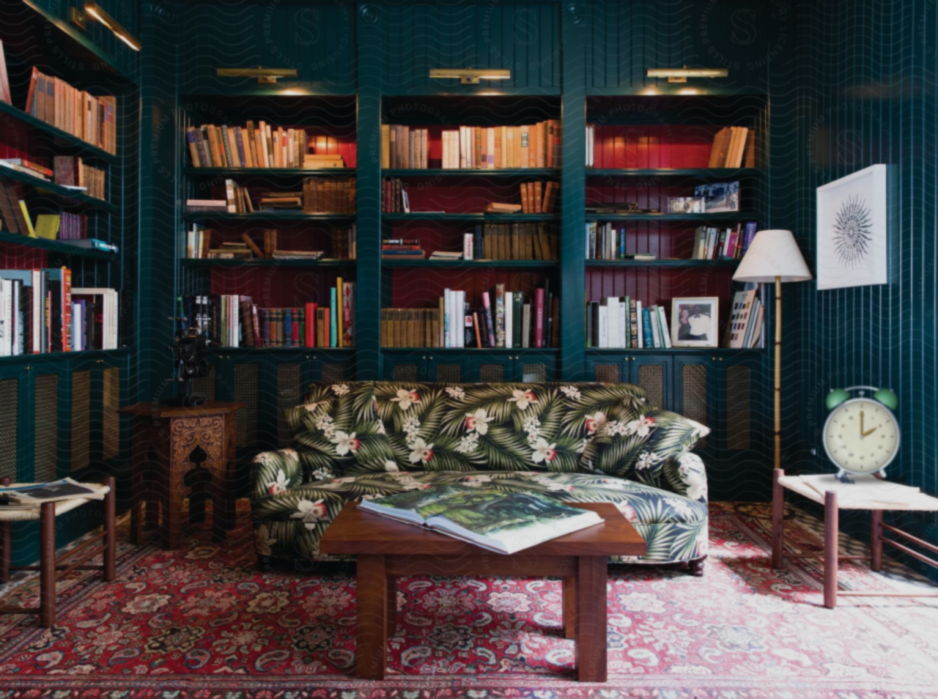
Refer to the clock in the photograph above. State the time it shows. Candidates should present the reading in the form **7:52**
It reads **2:00**
